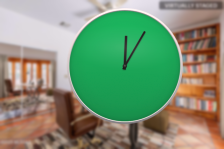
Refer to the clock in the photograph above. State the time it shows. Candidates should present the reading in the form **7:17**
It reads **12:05**
